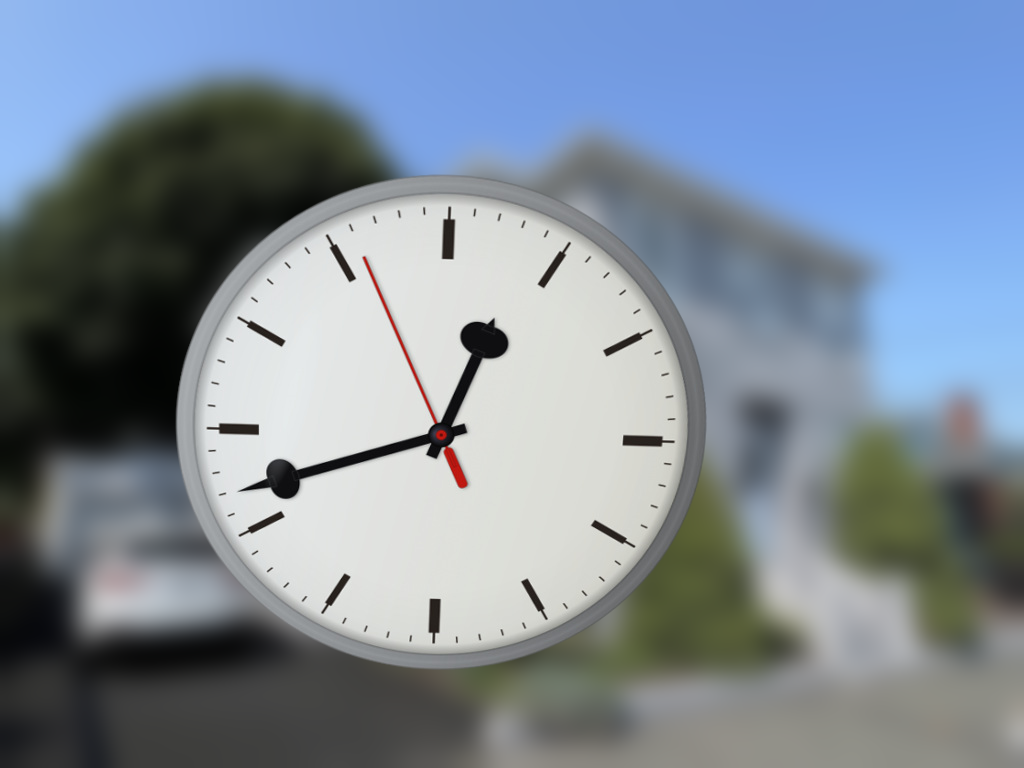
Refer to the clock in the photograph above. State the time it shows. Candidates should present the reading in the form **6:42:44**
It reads **12:41:56**
